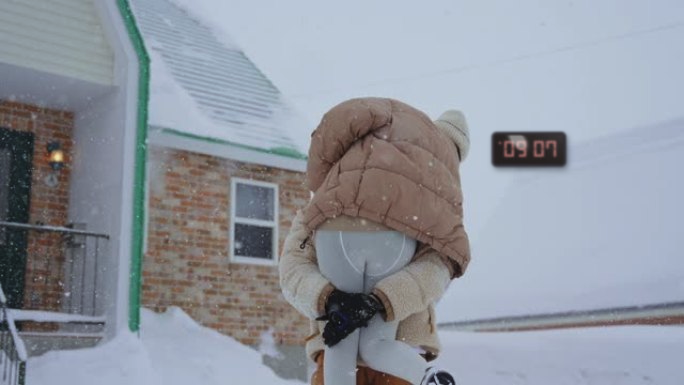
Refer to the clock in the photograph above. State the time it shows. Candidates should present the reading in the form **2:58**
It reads **9:07**
